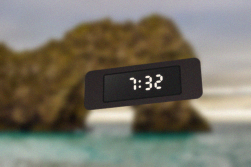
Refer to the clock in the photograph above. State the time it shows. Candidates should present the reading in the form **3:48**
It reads **7:32**
